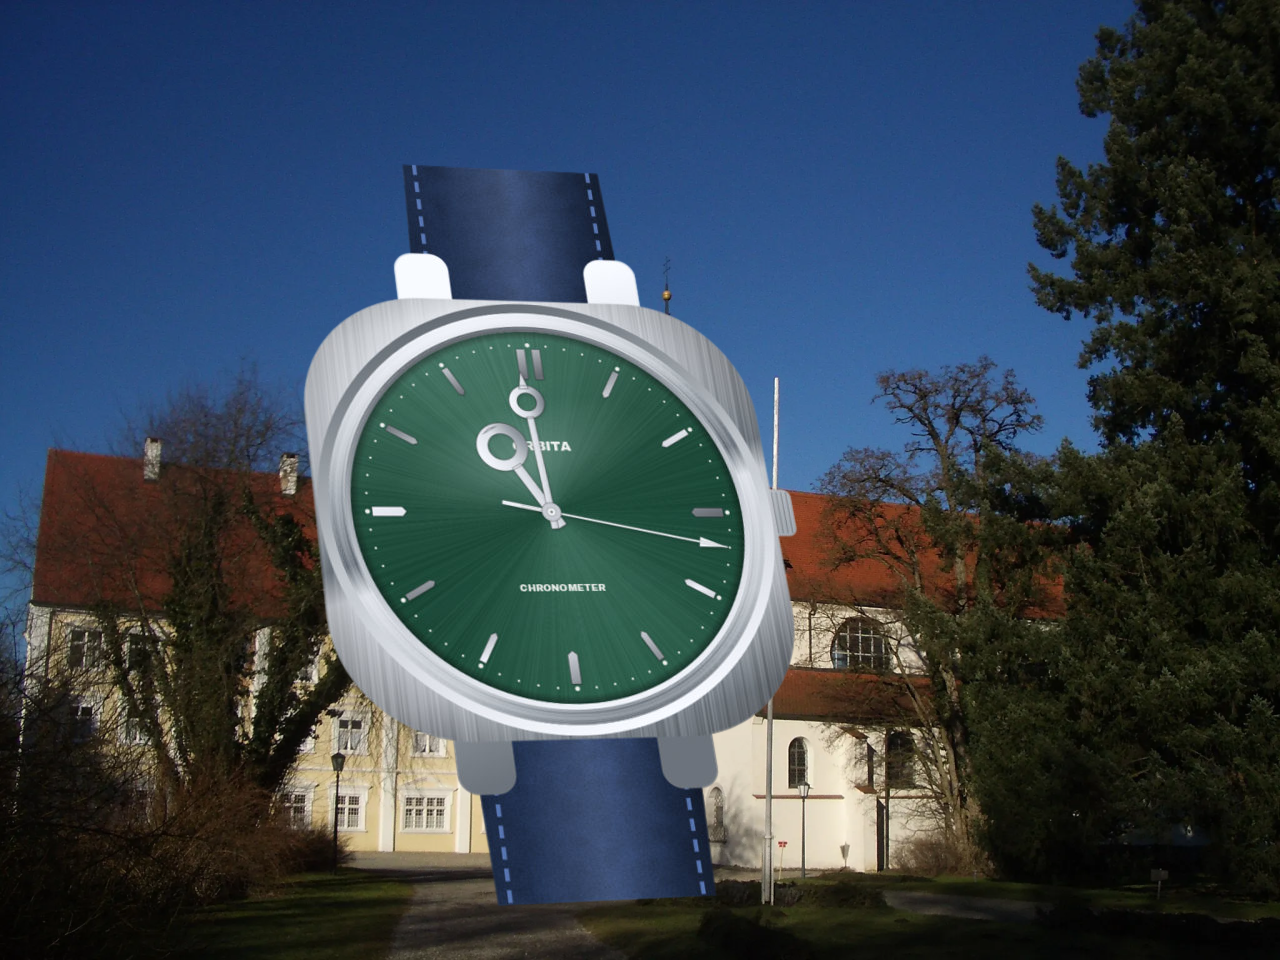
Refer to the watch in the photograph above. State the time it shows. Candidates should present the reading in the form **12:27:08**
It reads **10:59:17**
